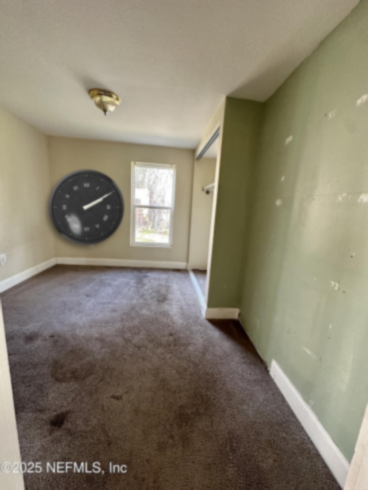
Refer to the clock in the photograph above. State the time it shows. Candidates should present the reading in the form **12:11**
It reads **2:10**
